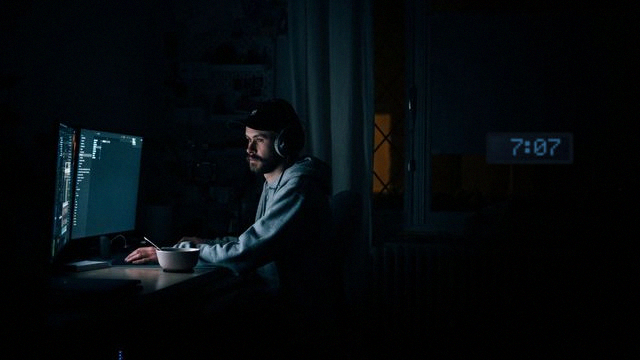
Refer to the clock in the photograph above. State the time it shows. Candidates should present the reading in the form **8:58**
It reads **7:07**
